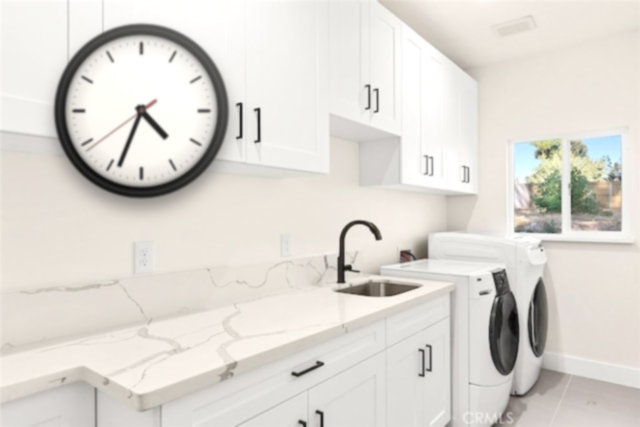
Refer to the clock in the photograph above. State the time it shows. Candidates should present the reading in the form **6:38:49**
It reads **4:33:39**
